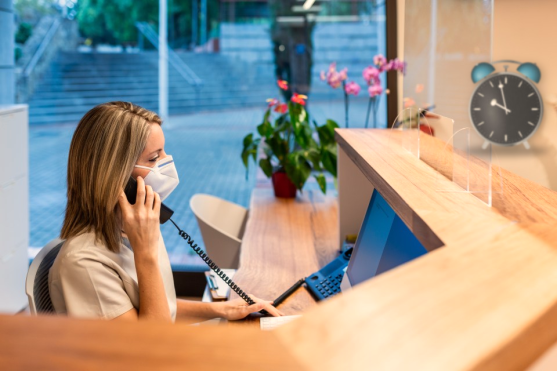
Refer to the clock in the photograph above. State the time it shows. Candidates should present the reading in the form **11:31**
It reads **9:58**
